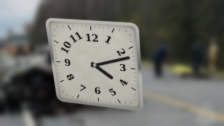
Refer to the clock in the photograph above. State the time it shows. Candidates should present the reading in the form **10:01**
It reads **4:12**
